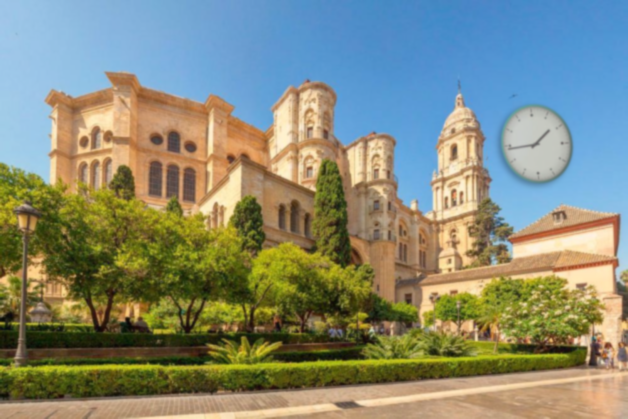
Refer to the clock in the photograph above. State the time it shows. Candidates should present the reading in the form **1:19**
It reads **1:44**
